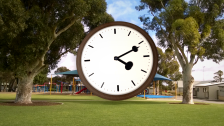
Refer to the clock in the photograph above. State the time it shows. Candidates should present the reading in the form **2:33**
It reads **4:11**
